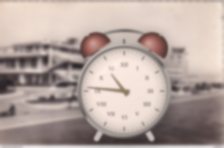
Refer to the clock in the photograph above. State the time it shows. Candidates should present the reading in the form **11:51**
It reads **10:46**
